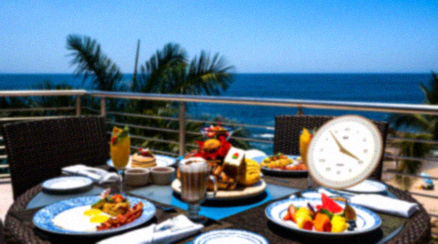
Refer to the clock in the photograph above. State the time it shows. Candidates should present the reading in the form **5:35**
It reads **3:53**
